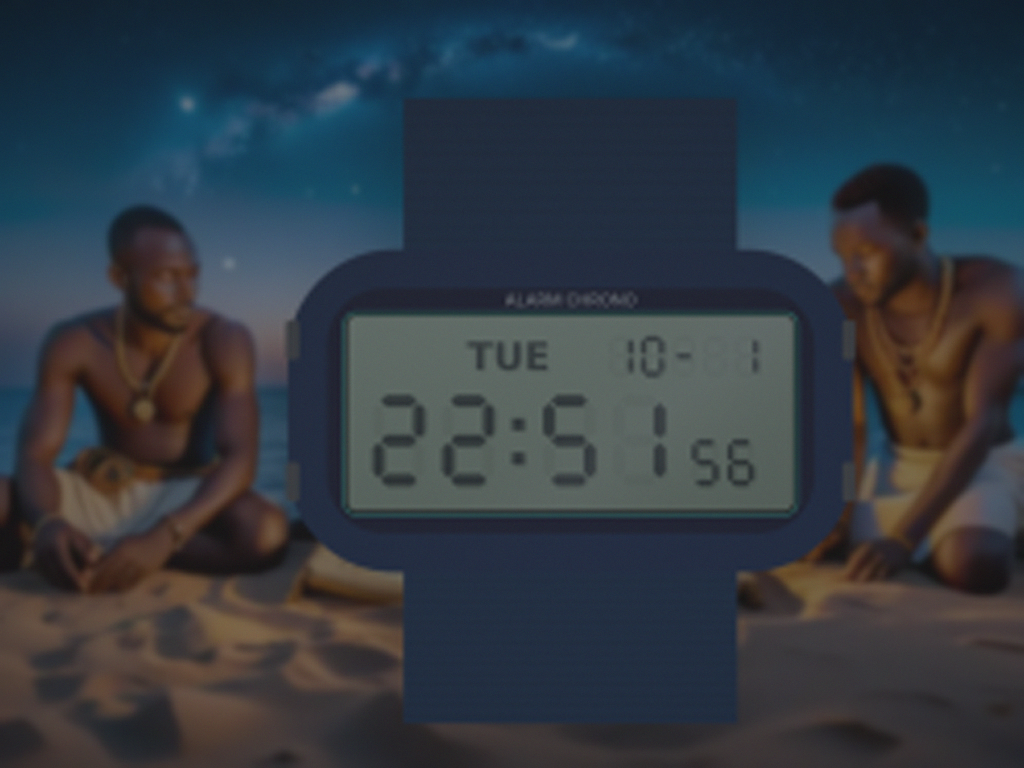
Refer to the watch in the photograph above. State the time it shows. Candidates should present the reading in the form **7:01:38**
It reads **22:51:56**
